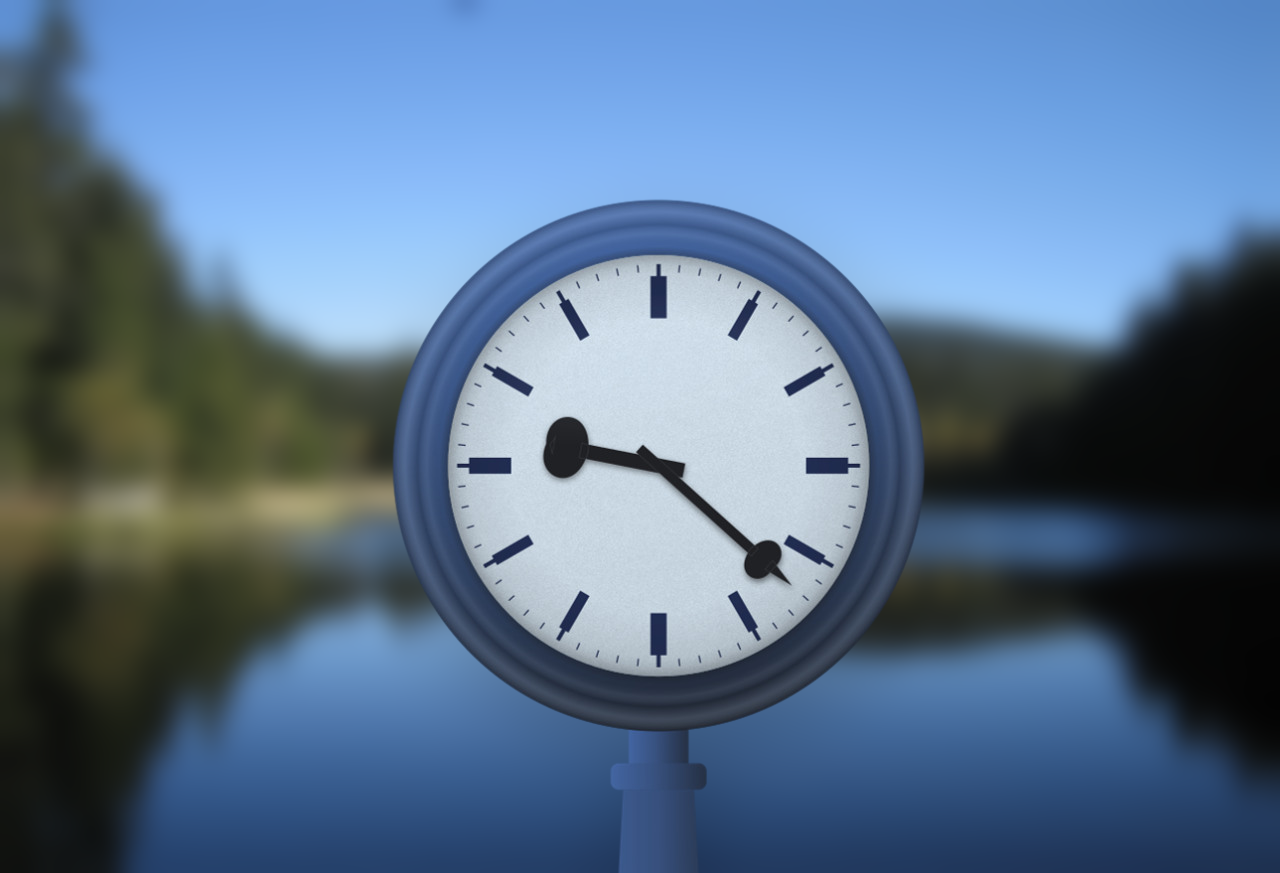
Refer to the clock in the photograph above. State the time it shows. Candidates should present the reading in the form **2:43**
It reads **9:22**
